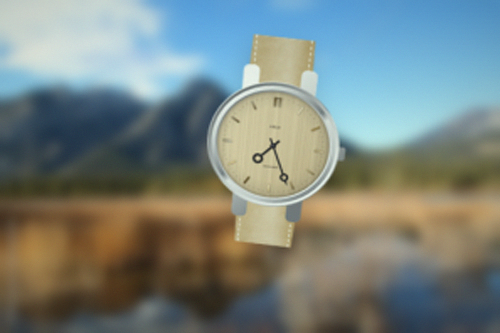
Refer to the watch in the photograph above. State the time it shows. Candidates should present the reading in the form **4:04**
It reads **7:26**
